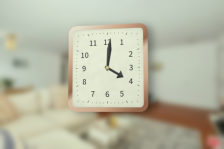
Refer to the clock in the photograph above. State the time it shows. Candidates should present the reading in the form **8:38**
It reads **4:01**
